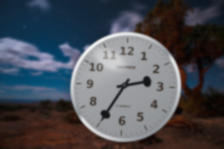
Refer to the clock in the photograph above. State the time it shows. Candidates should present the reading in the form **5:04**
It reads **2:35**
